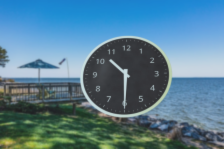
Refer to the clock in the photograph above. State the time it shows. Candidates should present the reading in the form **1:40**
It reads **10:30**
